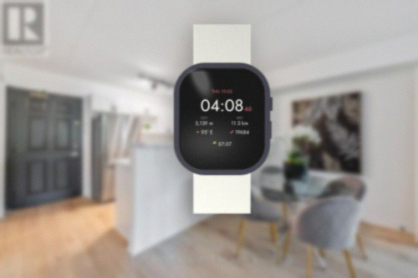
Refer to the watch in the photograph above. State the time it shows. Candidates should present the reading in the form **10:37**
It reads **4:08**
